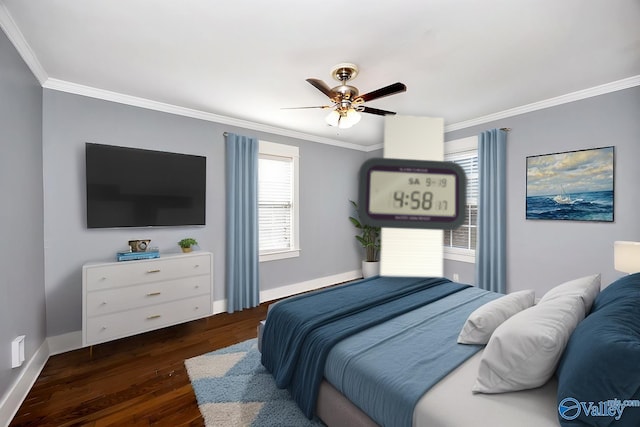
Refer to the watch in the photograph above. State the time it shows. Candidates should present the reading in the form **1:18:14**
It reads **4:58:17**
